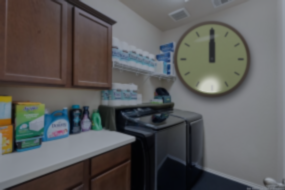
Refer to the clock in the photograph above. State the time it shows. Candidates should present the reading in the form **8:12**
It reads **12:00**
